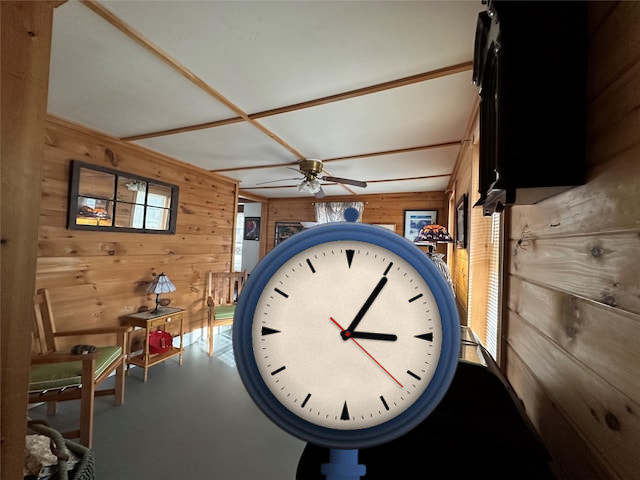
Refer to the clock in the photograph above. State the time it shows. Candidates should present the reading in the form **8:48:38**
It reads **3:05:22**
